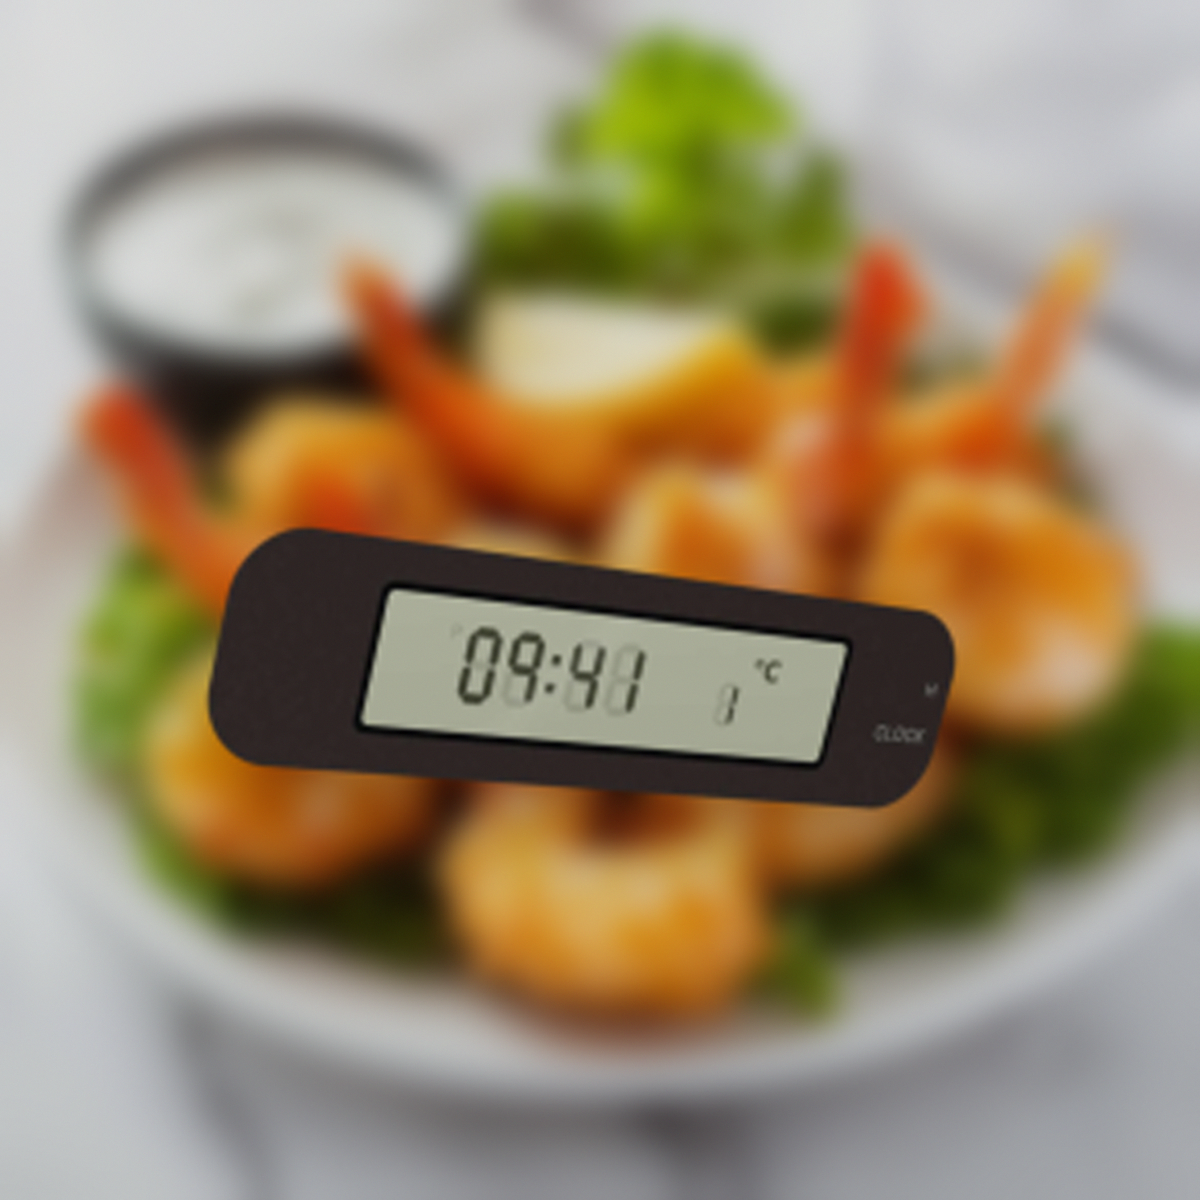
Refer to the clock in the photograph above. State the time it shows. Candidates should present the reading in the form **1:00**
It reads **9:41**
